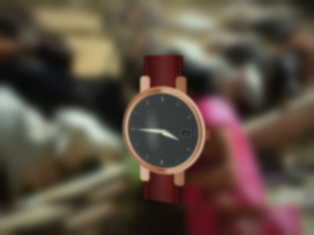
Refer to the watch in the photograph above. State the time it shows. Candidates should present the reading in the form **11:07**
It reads **3:45**
